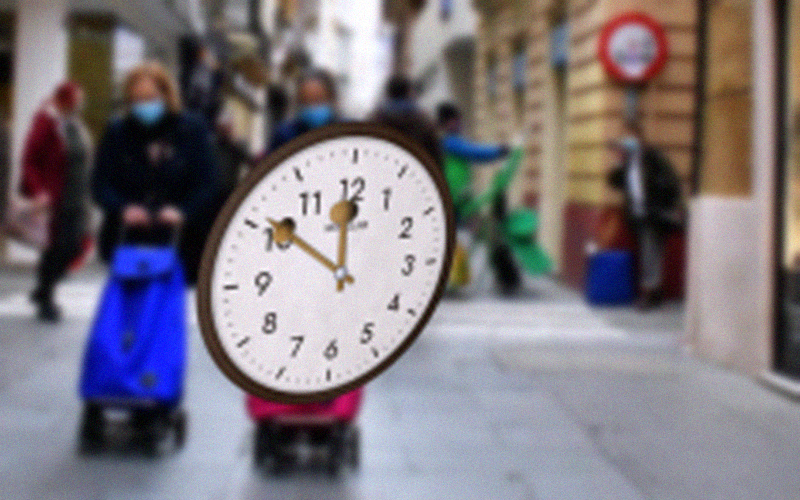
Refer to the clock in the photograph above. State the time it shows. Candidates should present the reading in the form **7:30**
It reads **11:51**
